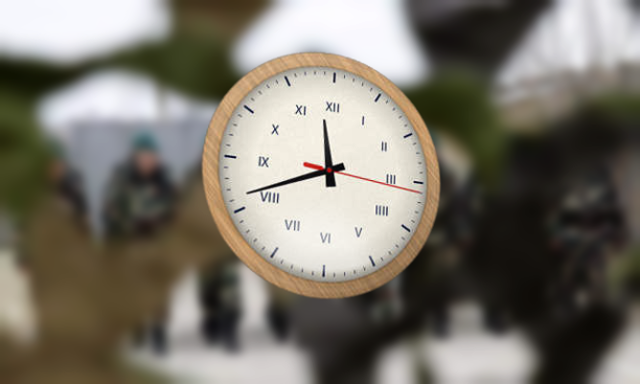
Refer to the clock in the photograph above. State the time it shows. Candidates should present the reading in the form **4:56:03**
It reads **11:41:16**
